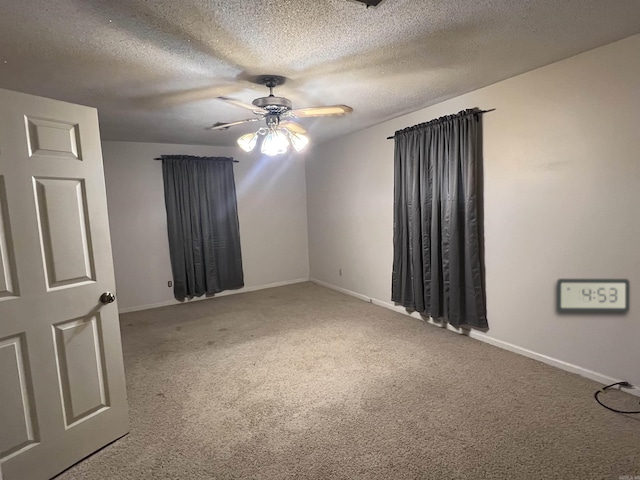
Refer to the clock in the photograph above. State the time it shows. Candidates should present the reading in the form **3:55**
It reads **4:53**
